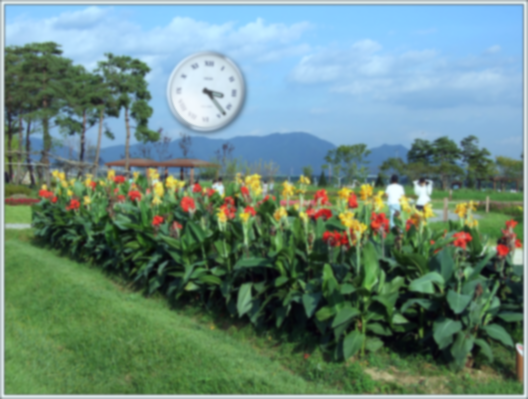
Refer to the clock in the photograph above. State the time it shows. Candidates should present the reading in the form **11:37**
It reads **3:23**
